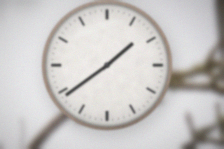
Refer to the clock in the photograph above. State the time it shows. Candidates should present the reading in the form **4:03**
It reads **1:39**
